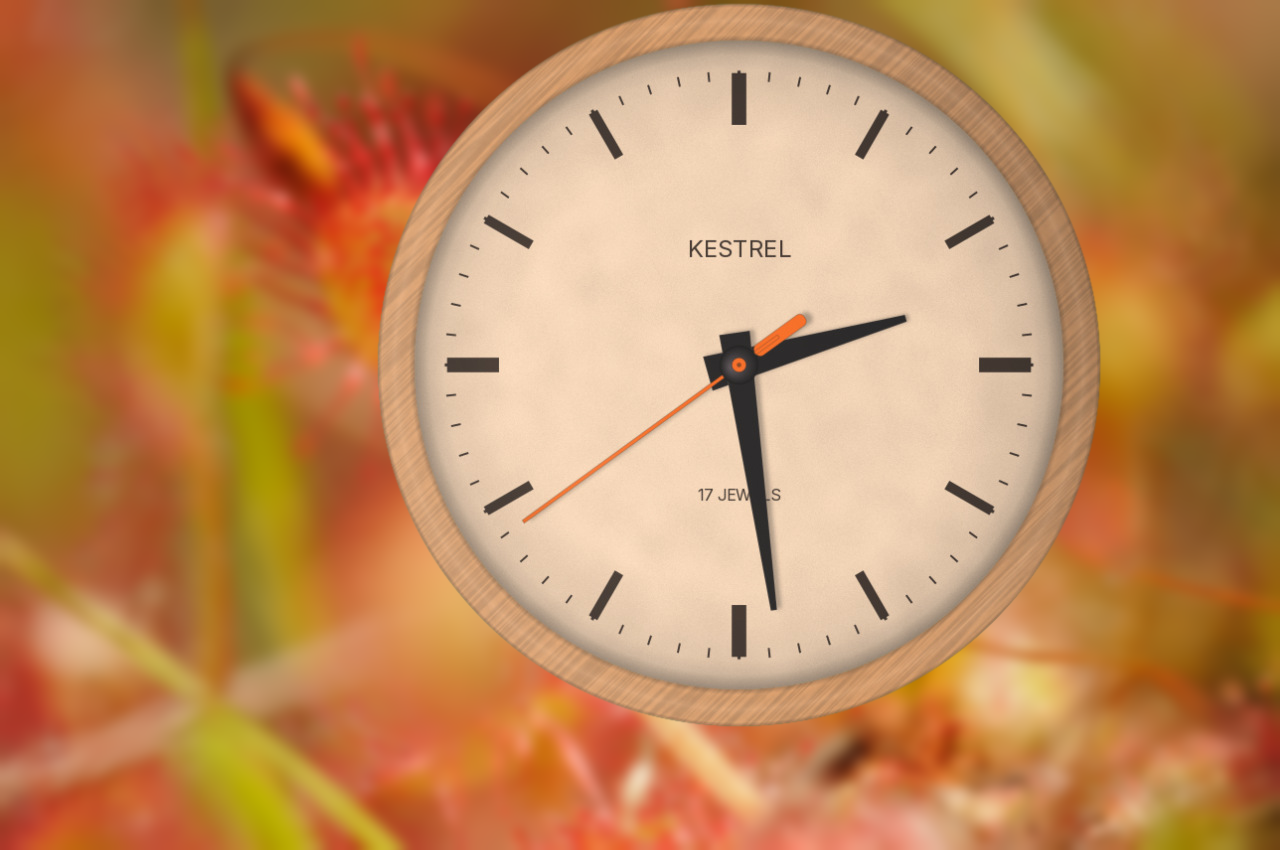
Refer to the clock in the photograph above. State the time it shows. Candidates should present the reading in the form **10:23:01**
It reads **2:28:39**
